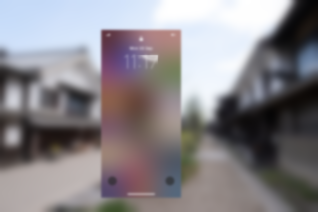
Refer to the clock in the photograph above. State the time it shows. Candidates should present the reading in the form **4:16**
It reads **11:17**
